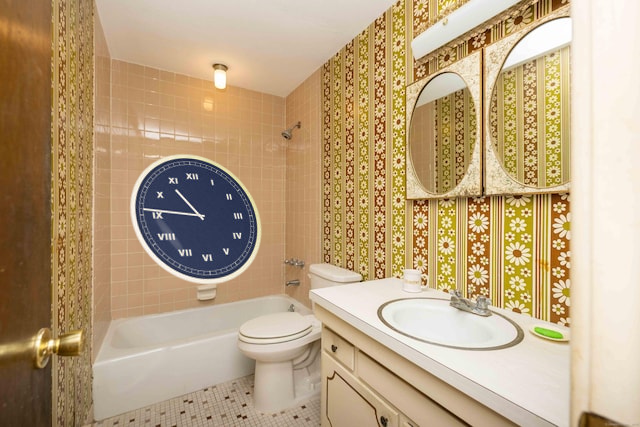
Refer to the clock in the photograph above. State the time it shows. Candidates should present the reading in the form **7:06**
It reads **10:46**
